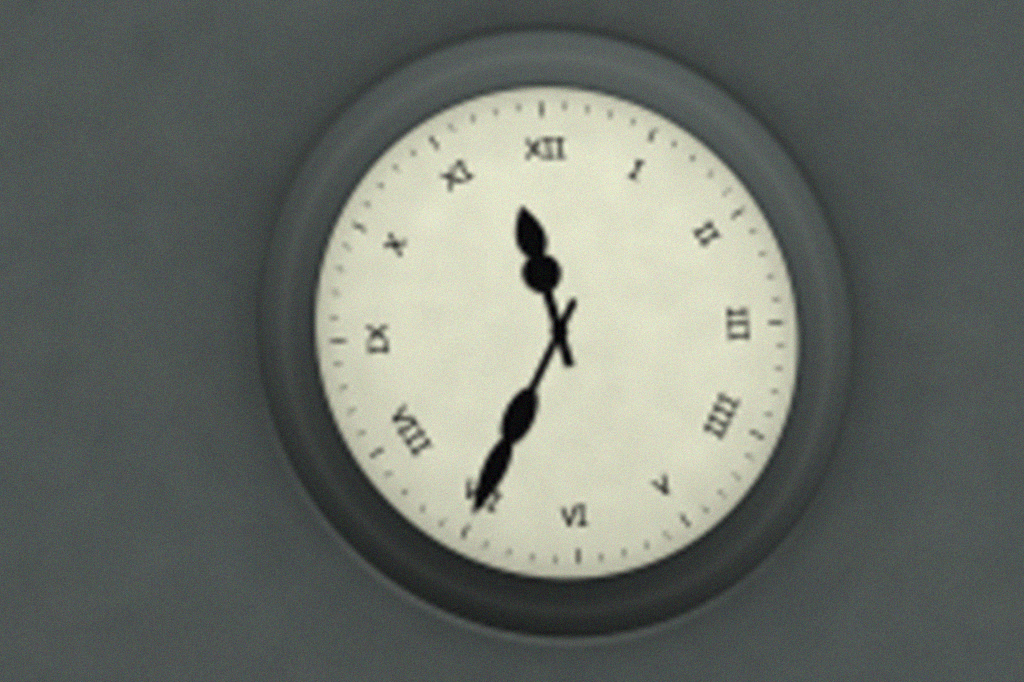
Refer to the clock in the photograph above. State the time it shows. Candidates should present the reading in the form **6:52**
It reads **11:35**
